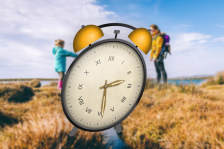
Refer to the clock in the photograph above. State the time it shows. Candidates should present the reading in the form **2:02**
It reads **2:29**
